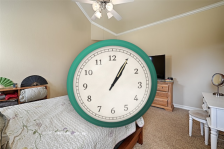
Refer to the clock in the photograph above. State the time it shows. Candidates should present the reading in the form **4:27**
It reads **1:05**
